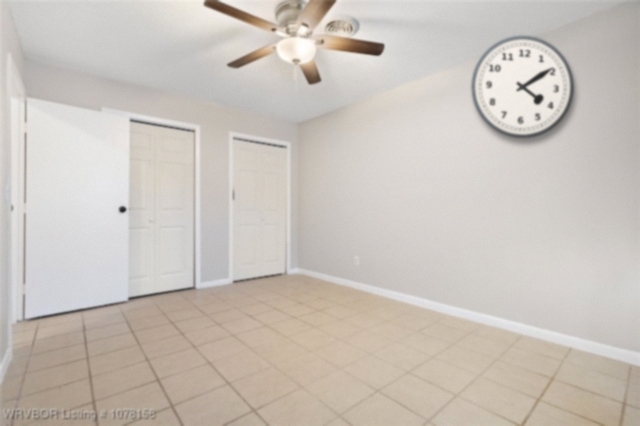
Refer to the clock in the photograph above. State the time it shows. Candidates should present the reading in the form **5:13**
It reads **4:09**
